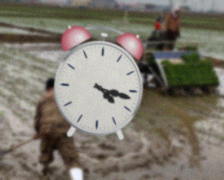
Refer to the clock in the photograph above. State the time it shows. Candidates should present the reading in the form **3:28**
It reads **4:17**
